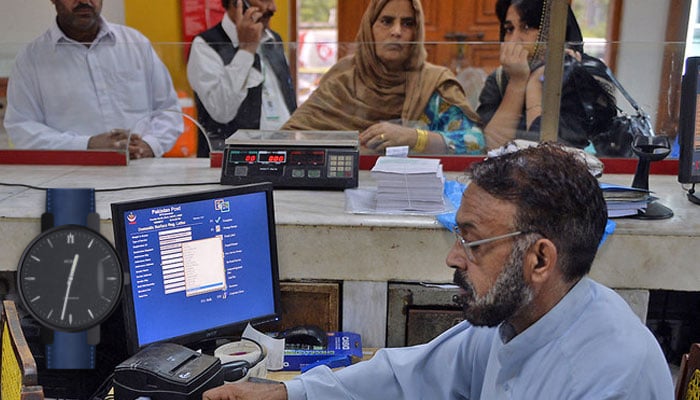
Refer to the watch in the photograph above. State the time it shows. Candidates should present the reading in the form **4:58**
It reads **12:32**
